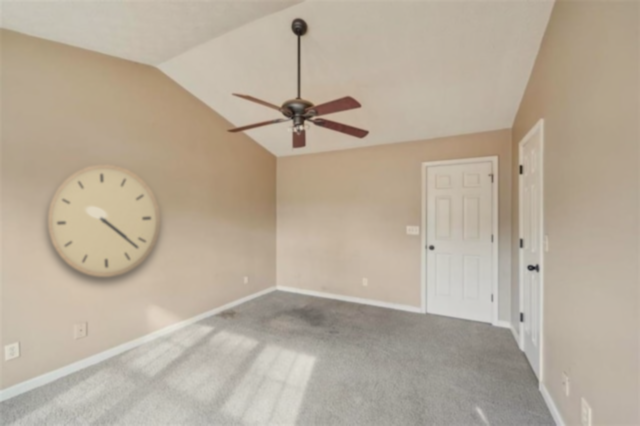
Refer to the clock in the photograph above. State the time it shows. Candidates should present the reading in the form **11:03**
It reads **4:22**
